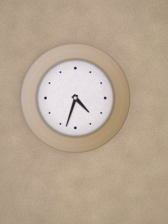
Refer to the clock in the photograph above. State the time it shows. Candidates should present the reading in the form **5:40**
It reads **4:33**
